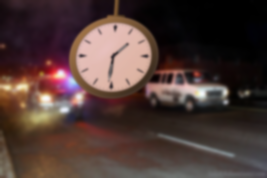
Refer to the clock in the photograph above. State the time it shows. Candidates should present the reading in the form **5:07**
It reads **1:31**
